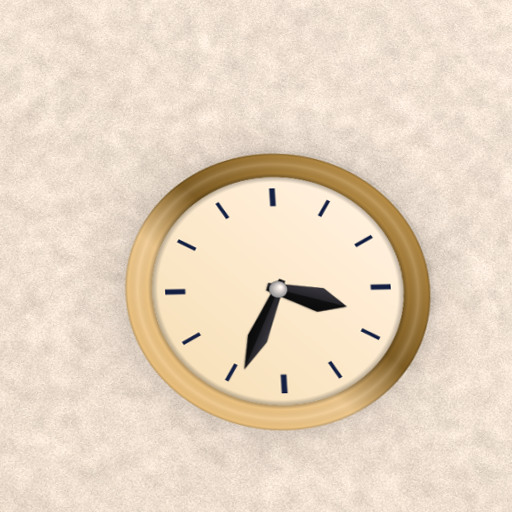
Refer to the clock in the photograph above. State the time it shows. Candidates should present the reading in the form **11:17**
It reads **3:34**
